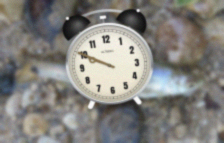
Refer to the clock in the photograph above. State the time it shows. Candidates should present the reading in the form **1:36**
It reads **9:50**
